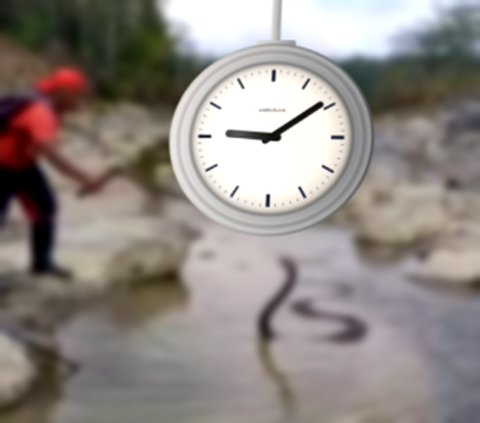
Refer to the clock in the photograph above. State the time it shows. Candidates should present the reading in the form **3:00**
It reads **9:09**
